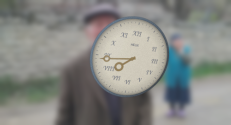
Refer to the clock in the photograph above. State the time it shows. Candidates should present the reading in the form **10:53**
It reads **7:44**
